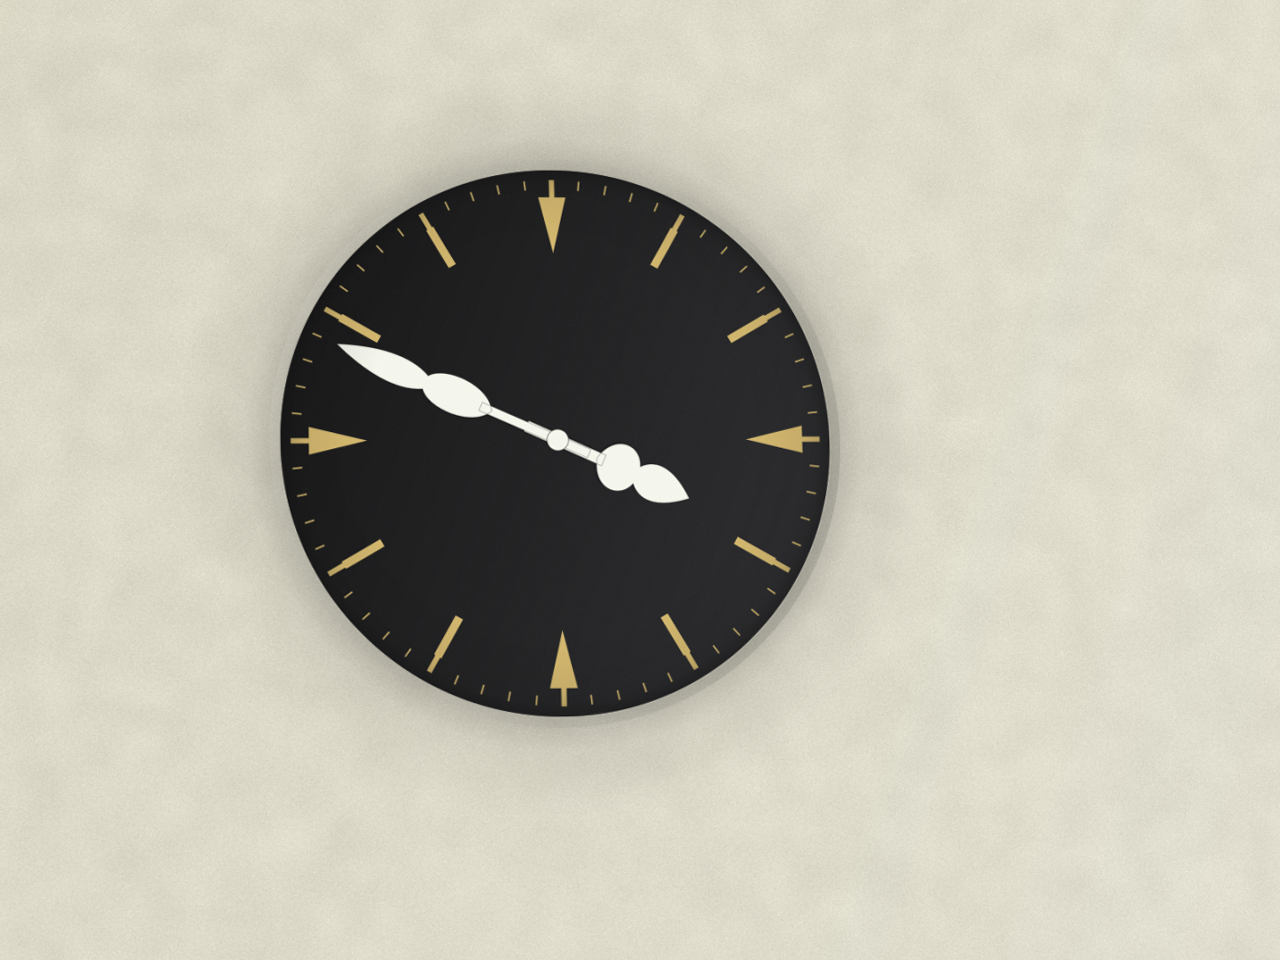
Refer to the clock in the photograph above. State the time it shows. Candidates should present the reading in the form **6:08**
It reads **3:49**
